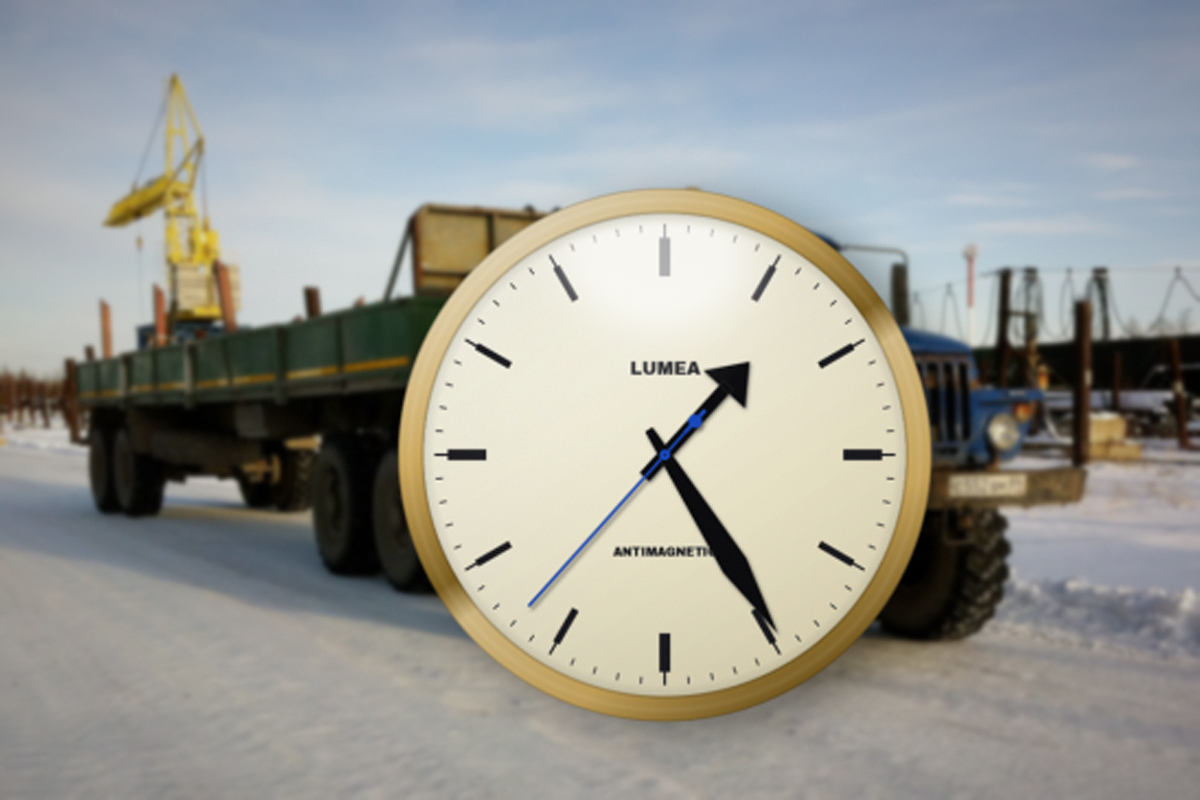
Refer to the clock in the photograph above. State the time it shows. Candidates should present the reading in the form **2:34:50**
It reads **1:24:37**
